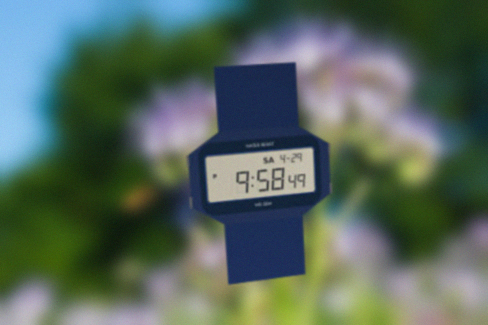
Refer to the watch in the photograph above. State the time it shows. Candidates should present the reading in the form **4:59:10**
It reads **9:58:49**
